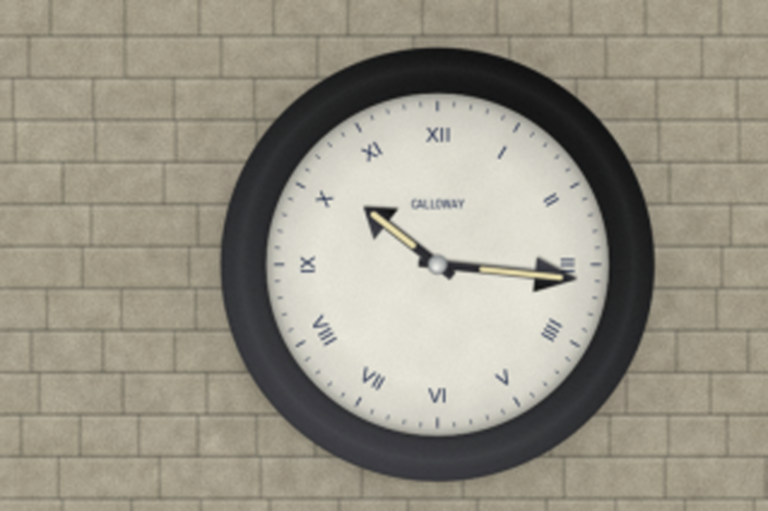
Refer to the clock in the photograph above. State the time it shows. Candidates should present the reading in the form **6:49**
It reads **10:16**
